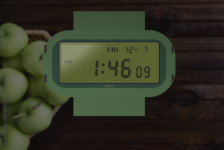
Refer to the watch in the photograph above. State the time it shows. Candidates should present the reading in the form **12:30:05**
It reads **1:46:09**
